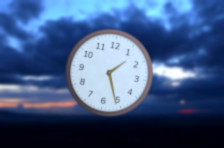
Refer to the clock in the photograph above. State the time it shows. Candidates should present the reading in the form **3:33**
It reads **1:26**
